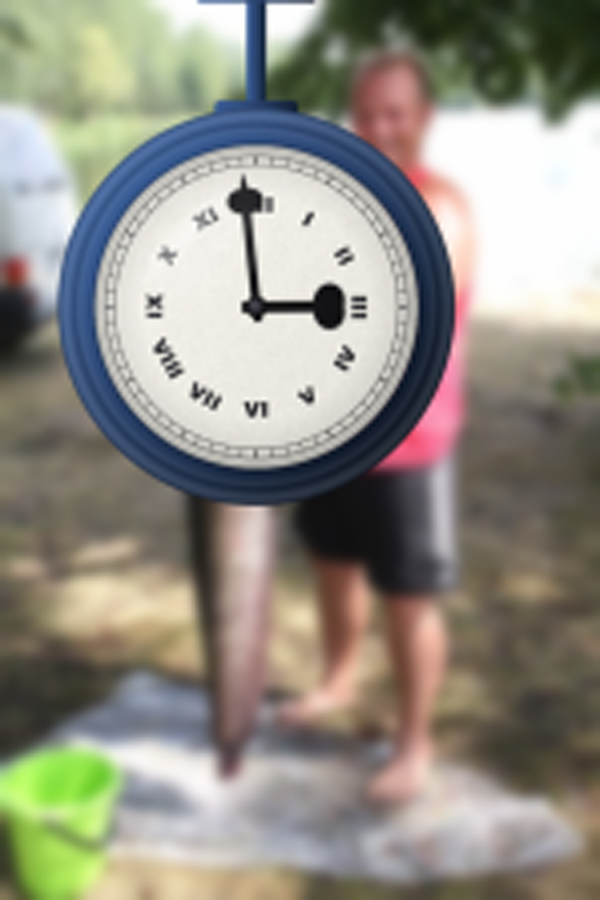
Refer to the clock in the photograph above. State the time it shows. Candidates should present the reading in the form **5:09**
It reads **2:59**
